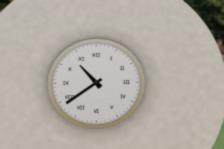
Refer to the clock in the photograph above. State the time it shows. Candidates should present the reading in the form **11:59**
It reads **10:39**
